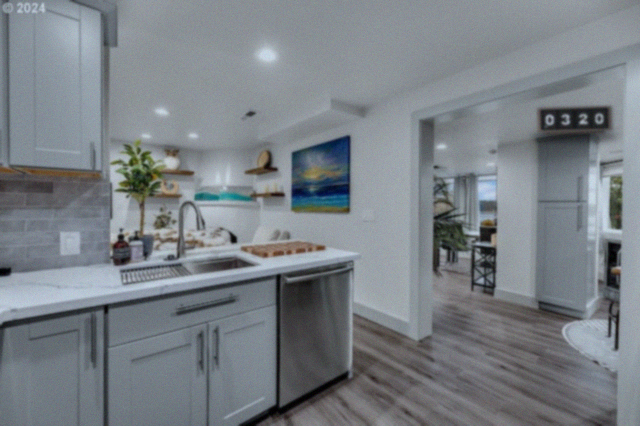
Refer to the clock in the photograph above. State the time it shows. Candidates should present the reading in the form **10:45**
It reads **3:20**
